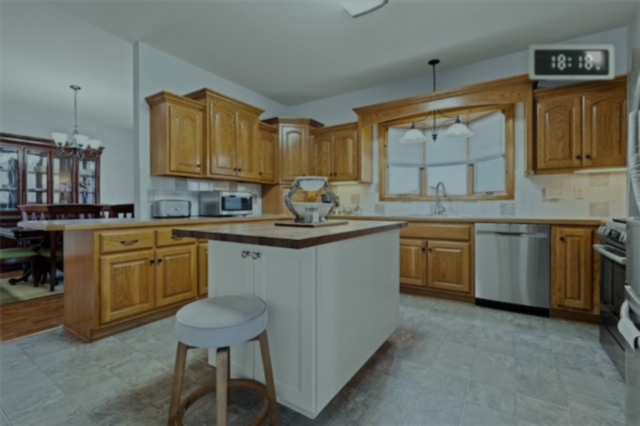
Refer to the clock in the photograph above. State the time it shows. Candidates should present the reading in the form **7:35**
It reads **18:18**
